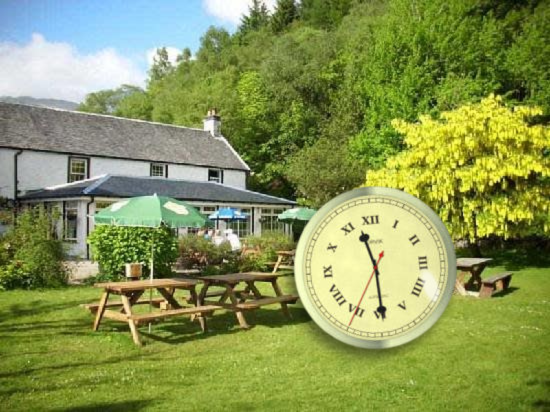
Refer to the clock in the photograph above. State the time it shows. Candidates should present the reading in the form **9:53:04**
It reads **11:29:35**
